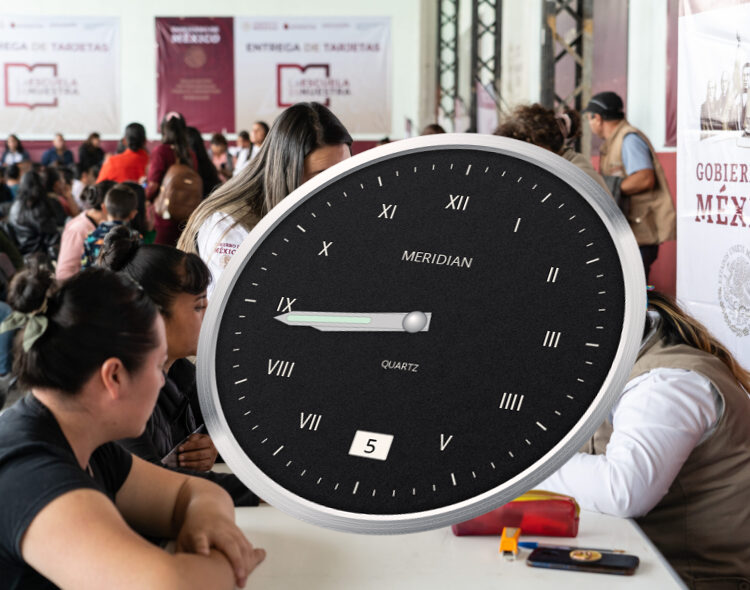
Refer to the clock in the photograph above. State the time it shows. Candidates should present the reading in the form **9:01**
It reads **8:44**
